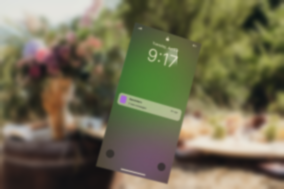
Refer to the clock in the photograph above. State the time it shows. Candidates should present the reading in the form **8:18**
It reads **9:17**
